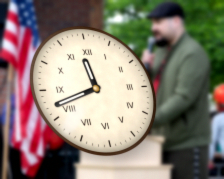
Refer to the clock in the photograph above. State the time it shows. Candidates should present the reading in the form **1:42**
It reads **11:42**
